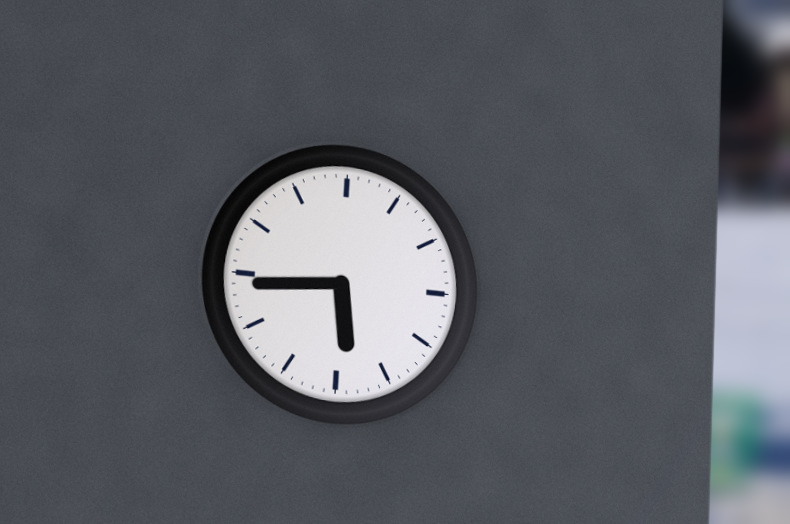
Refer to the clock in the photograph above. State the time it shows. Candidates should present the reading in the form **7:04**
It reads **5:44**
